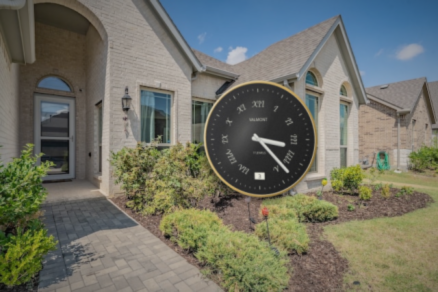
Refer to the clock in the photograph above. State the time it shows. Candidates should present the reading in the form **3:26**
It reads **3:23**
